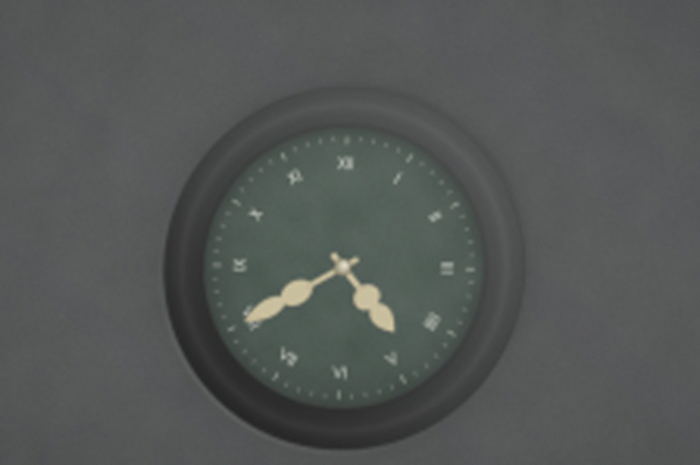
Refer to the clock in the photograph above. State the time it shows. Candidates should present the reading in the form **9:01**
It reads **4:40**
